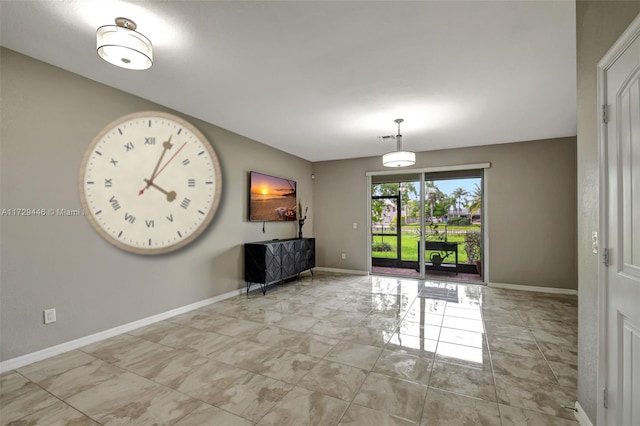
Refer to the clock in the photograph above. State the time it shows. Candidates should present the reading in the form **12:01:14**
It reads **4:04:07**
